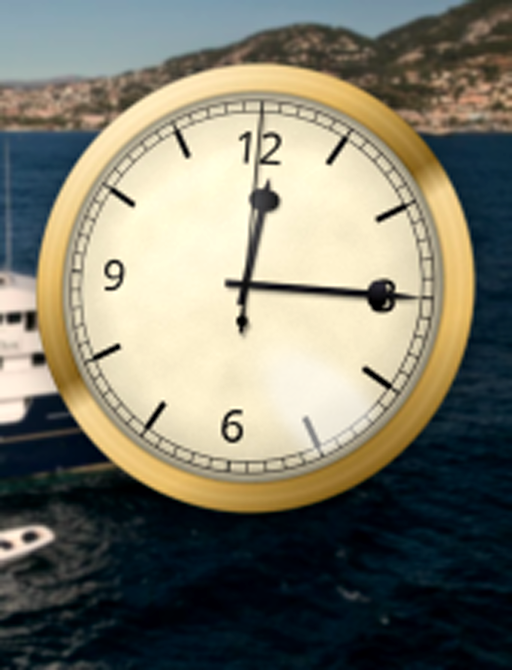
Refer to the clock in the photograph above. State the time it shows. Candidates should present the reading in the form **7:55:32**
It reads **12:15:00**
